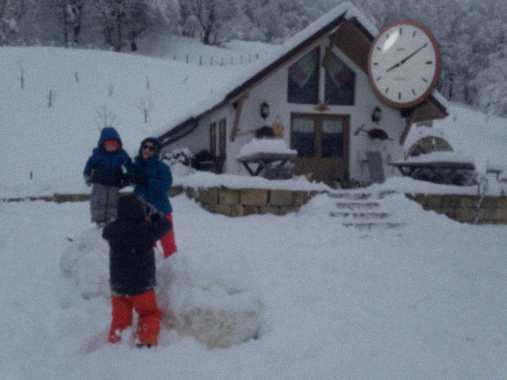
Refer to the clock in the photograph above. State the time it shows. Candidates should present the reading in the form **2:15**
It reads **8:10**
